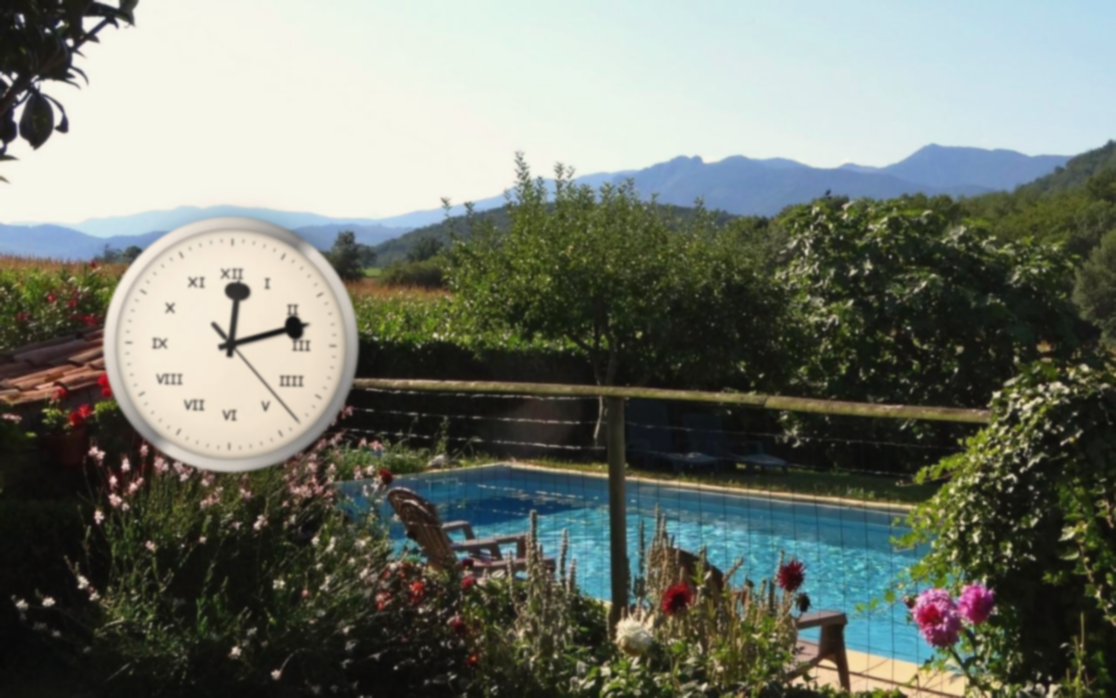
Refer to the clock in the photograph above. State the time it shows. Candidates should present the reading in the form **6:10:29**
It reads **12:12:23**
